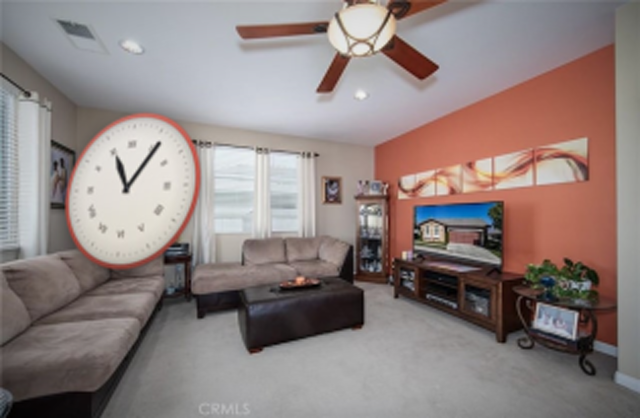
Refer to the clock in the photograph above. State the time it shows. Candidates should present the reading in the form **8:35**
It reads **11:06**
